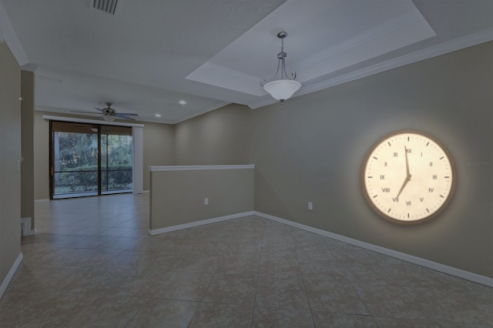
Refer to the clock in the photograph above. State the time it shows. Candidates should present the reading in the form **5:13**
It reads **6:59**
